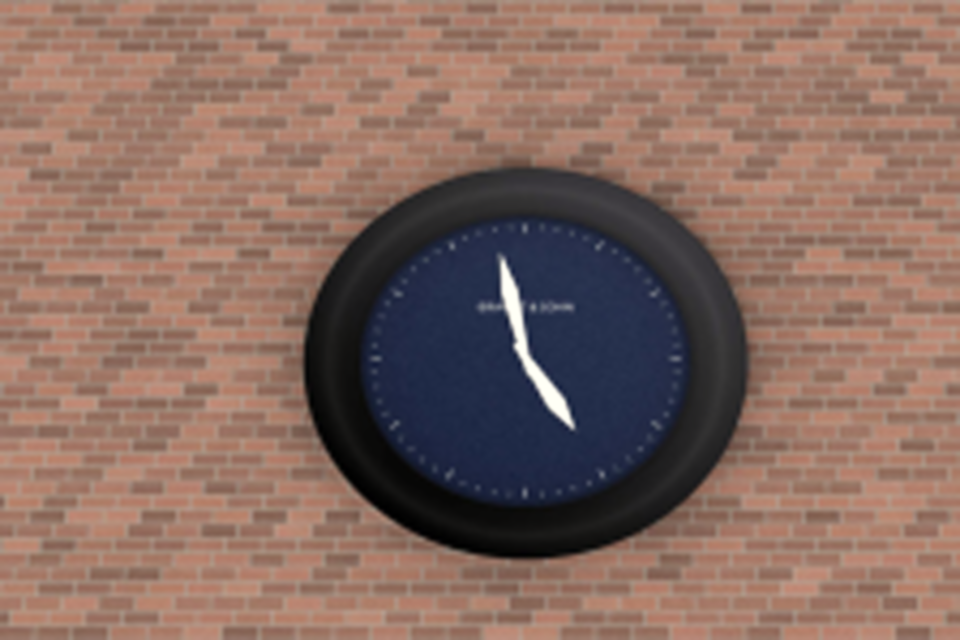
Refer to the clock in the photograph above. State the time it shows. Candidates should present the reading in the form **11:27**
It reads **4:58**
